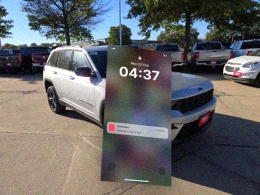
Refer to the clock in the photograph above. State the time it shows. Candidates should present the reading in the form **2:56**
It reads **4:37**
